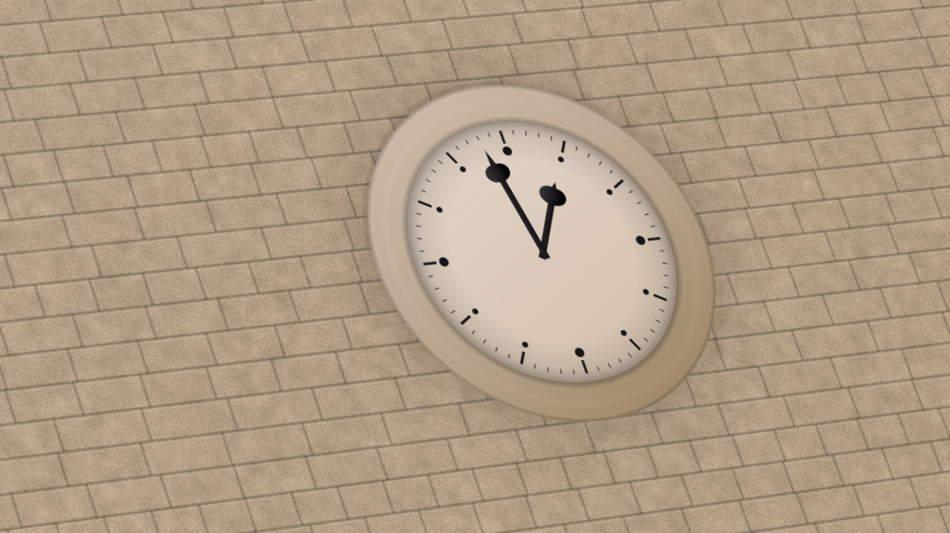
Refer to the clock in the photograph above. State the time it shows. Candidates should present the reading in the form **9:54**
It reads **12:58**
